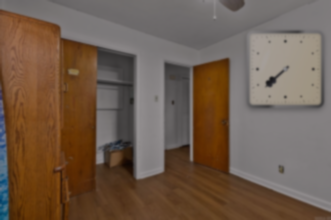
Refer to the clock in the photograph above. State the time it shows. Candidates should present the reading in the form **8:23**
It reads **7:38**
